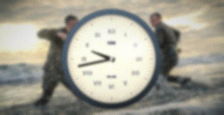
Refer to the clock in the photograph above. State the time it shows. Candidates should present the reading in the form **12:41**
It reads **9:43**
